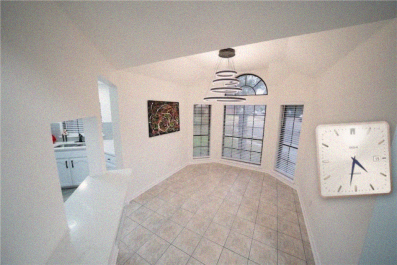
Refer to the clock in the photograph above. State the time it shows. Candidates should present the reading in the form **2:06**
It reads **4:32**
